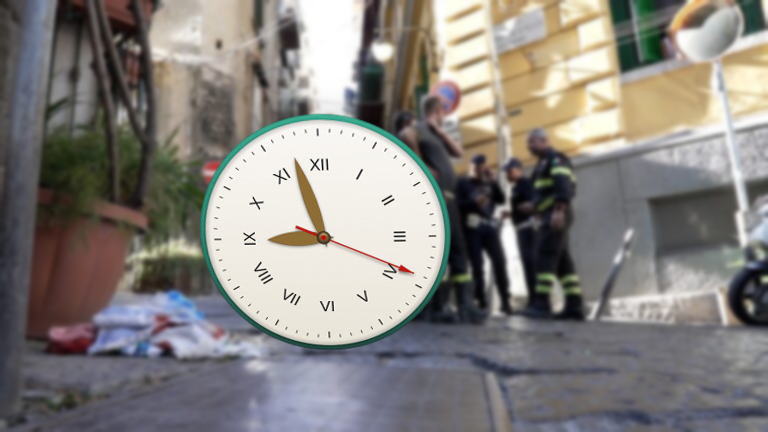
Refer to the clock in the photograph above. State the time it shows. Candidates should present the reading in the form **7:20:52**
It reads **8:57:19**
